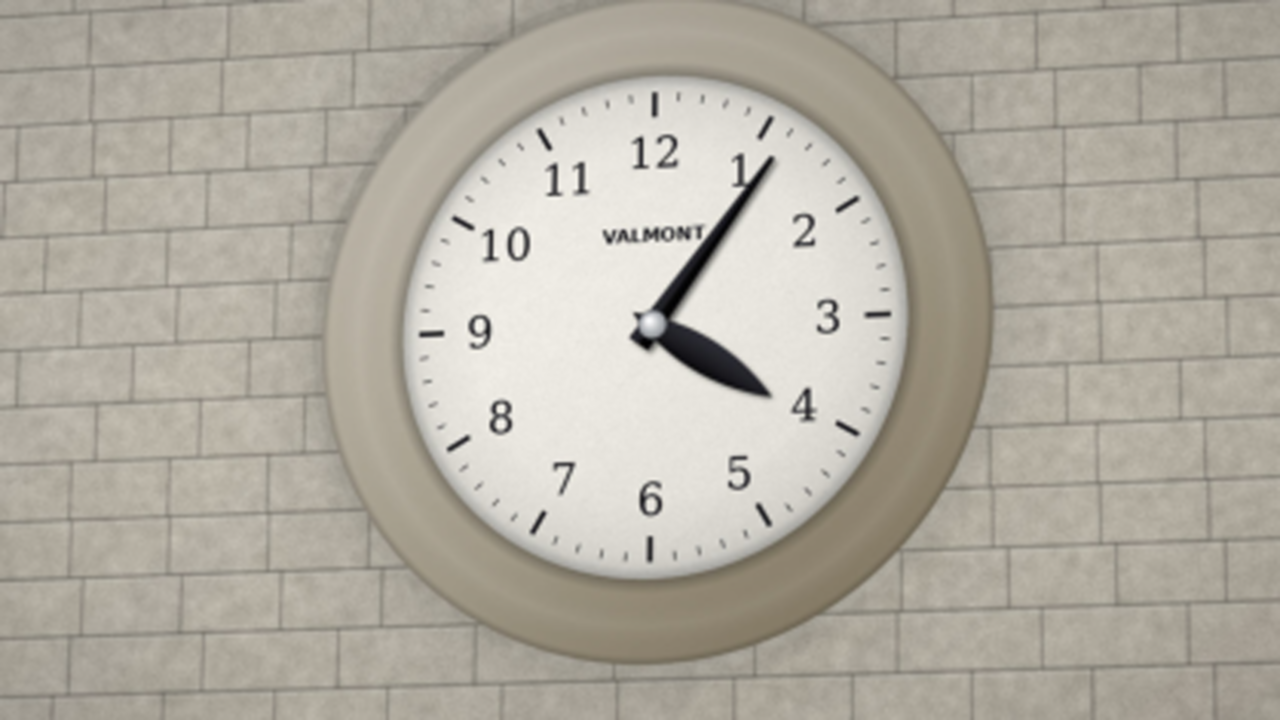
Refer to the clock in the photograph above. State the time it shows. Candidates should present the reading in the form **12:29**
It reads **4:06**
